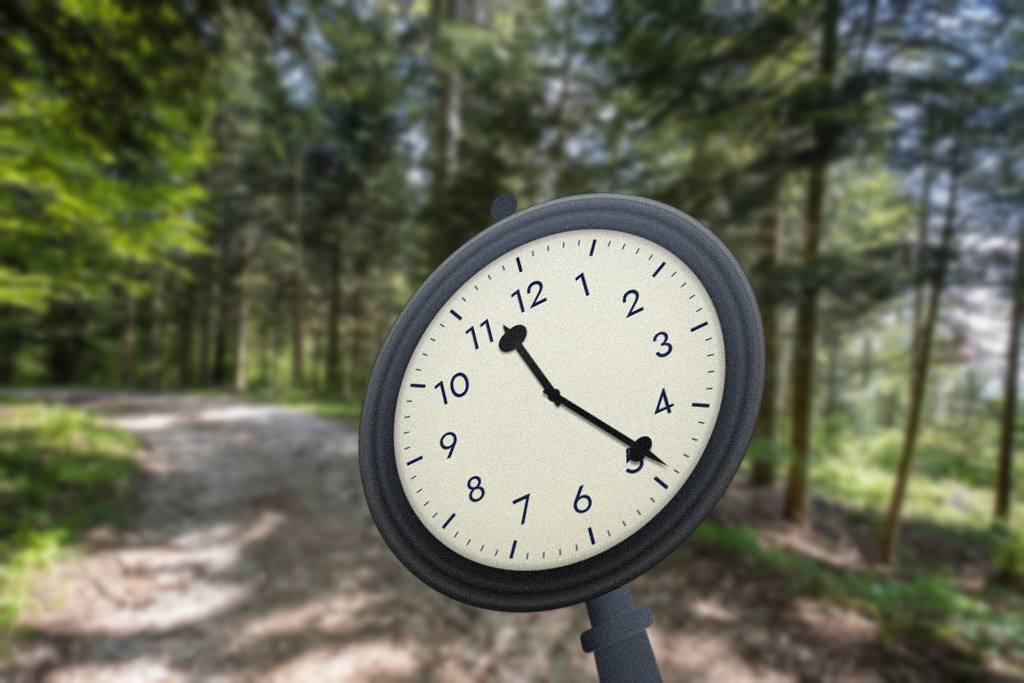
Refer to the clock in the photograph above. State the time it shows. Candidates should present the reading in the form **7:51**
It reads **11:24**
